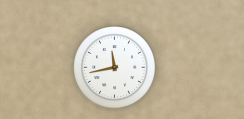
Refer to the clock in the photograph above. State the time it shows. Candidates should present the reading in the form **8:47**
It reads **11:43**
